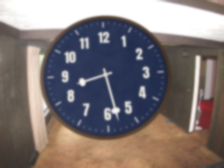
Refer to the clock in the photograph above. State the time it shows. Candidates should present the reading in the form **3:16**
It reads **8:28**
